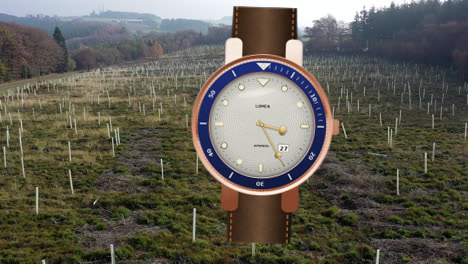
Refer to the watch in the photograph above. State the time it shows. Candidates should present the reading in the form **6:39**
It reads **3:25**
